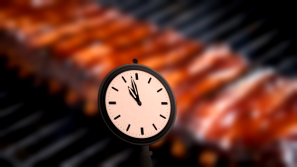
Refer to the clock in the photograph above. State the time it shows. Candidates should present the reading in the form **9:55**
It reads **10:58**
